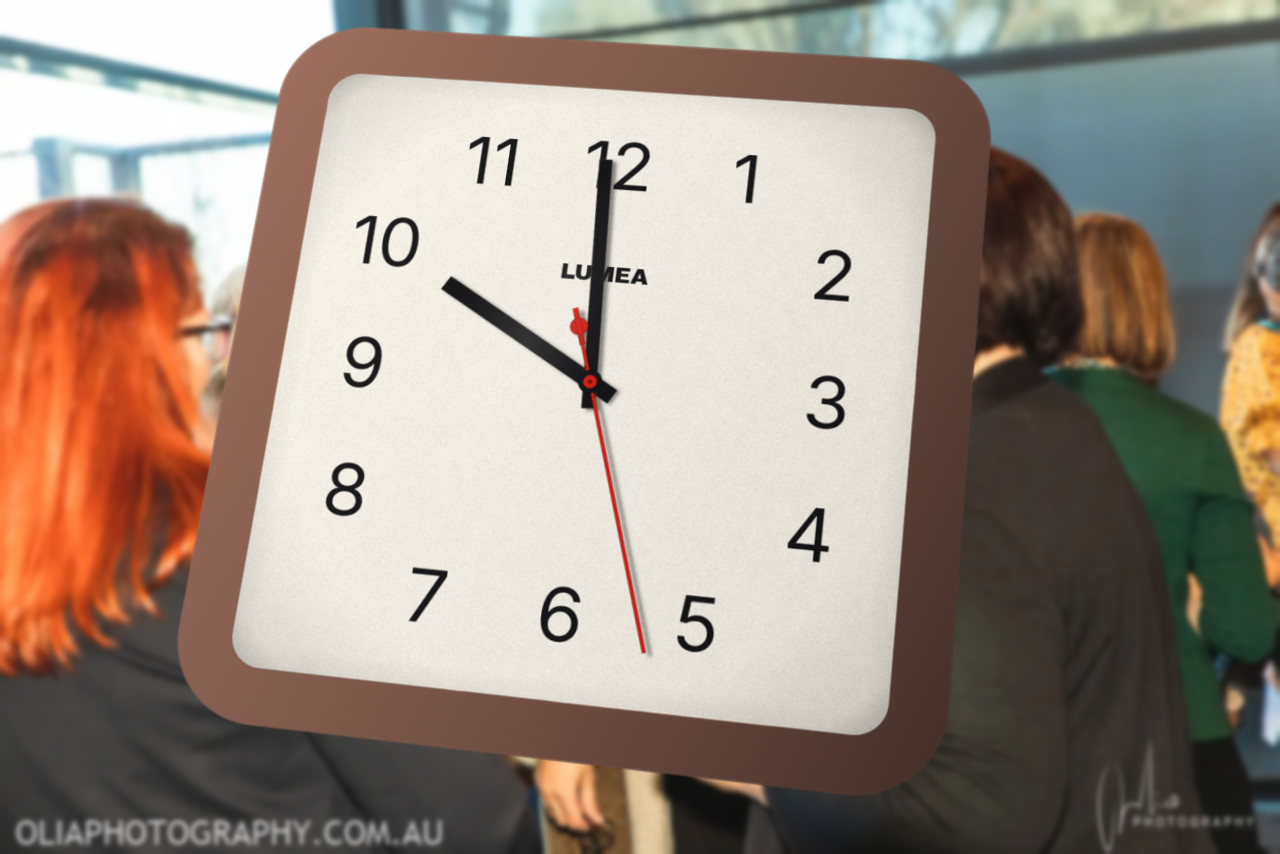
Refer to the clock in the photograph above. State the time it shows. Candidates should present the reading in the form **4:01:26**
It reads **9:59:27**
